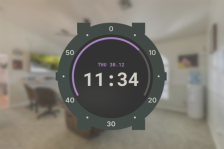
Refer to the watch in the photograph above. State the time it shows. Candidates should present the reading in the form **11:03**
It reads **11:34**
